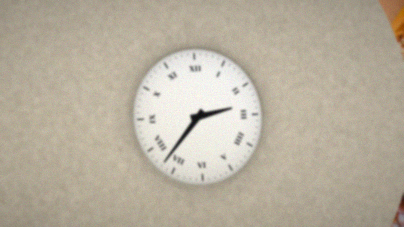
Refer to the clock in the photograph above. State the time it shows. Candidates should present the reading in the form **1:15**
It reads **2:37**
